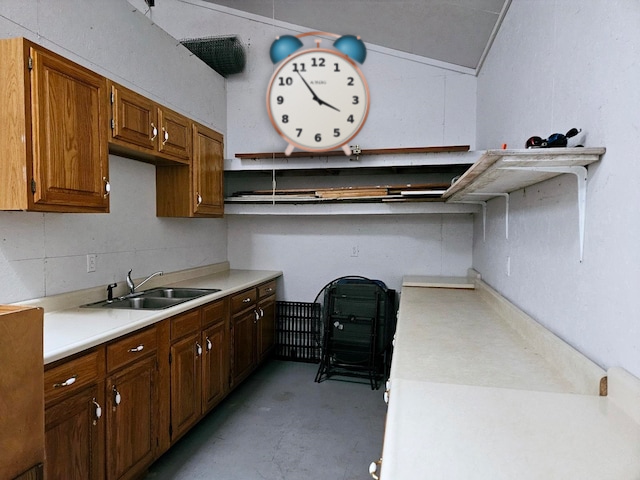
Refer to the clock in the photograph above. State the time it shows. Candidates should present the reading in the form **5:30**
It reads **3:54**
